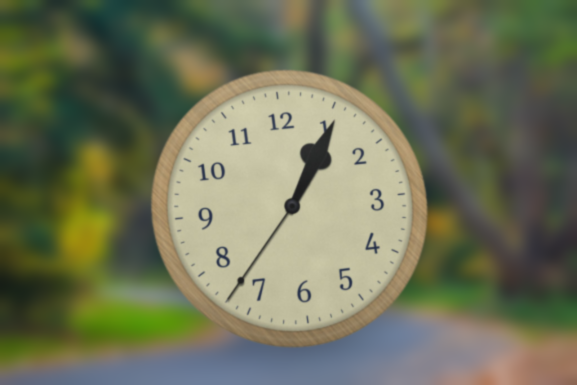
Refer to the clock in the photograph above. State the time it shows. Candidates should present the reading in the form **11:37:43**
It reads **1:05:37**
